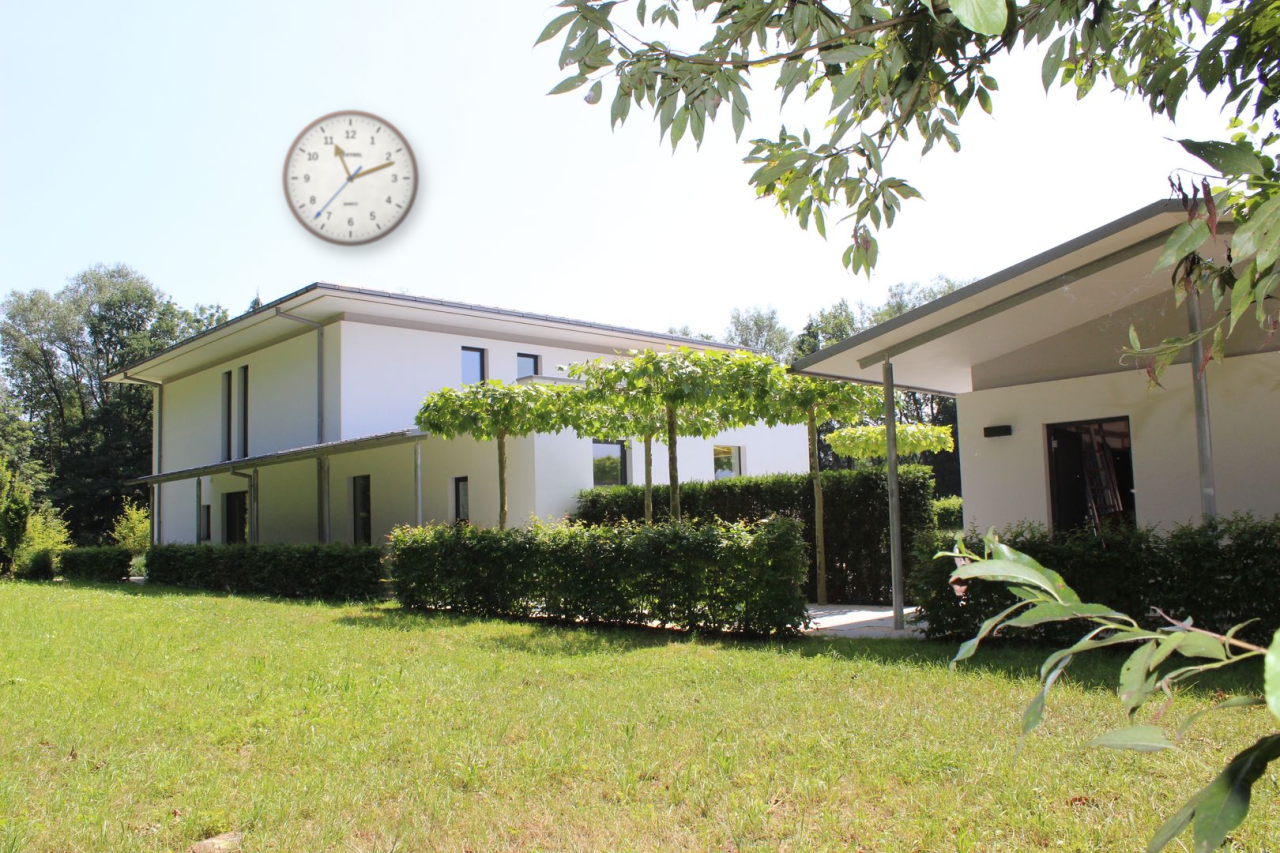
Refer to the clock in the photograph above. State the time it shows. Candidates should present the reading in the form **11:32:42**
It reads **11:11:37**
